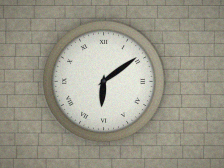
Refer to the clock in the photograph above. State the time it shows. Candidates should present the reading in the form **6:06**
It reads **6:09**
